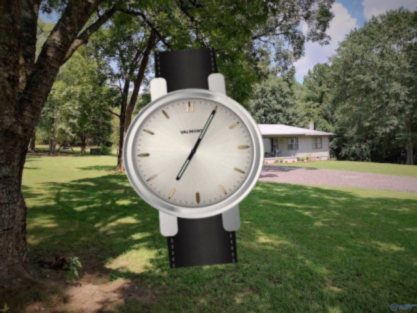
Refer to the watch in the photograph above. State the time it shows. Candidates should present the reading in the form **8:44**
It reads **7:05**
